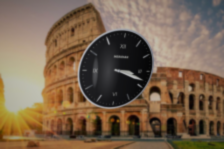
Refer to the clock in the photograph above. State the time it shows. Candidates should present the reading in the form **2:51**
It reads **3:18**
